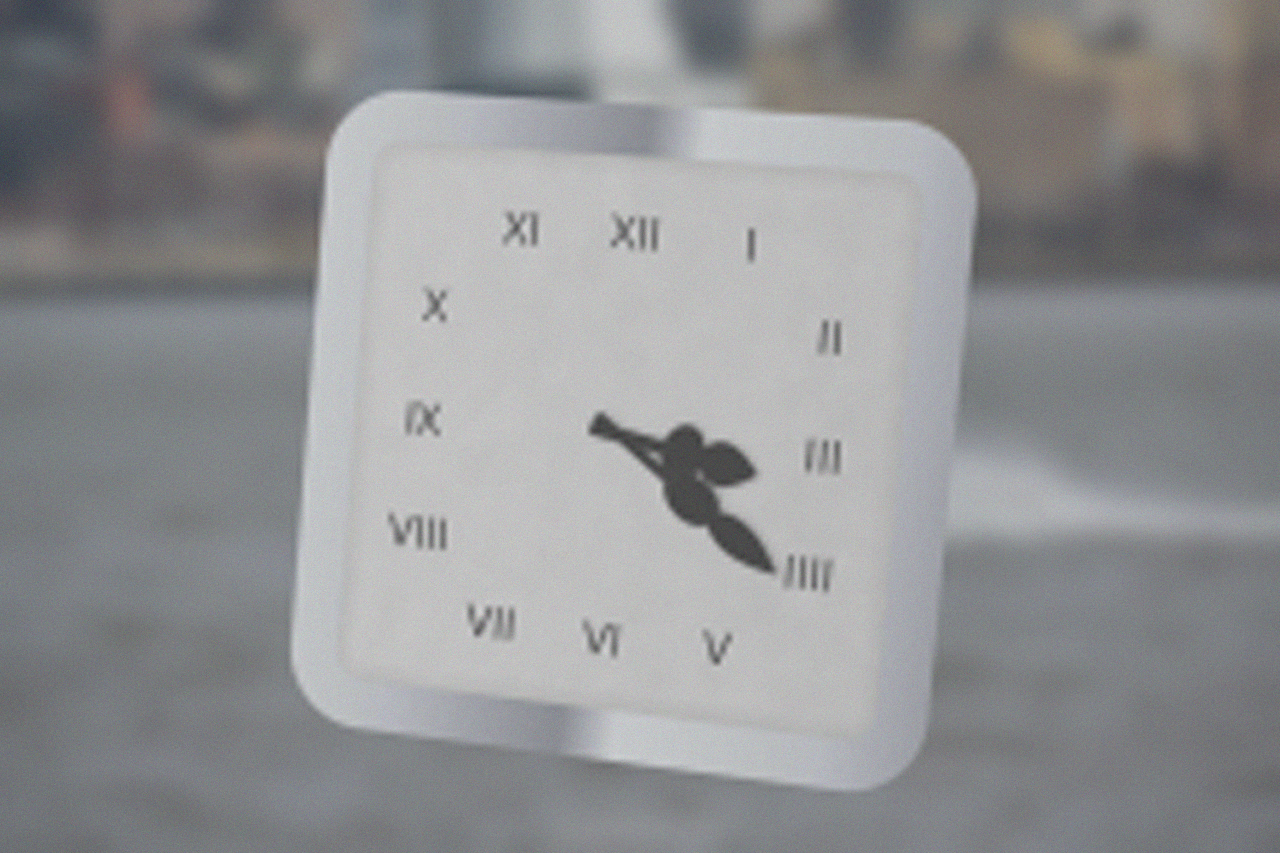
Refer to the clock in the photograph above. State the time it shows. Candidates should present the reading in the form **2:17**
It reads **3:21**
